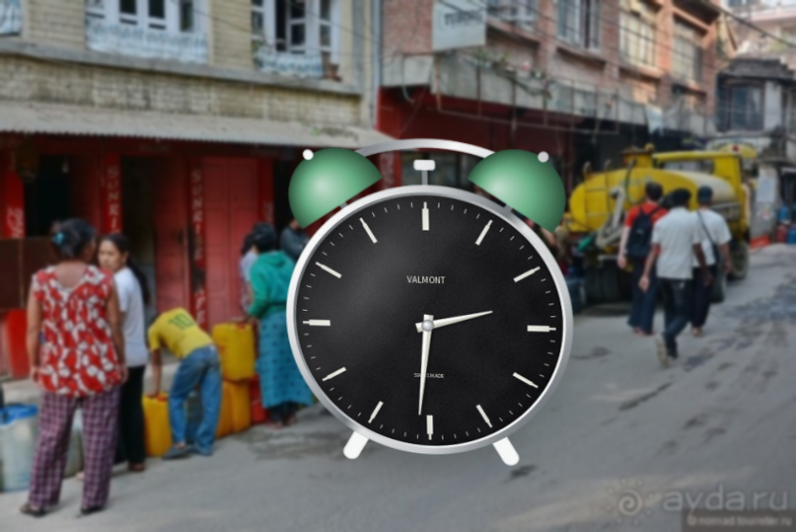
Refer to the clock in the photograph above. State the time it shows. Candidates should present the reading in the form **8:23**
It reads **2:31**
